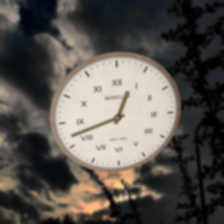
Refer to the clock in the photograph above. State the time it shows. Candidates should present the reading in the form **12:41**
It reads **12:42**
